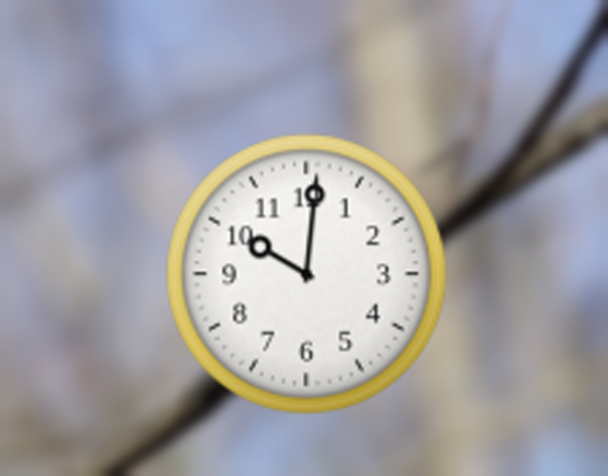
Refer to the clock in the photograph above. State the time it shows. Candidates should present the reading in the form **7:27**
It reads **10:01**
